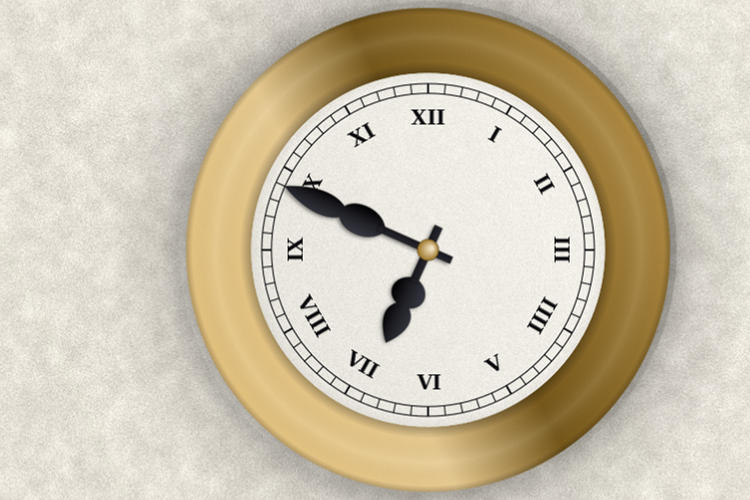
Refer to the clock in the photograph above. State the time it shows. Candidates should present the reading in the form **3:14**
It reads **6:49**
